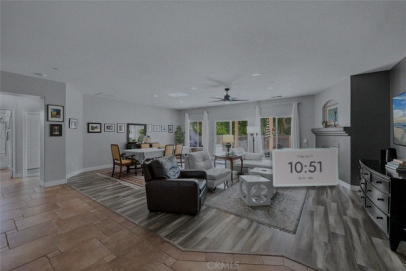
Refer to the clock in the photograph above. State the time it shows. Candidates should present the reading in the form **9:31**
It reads **10:51**
